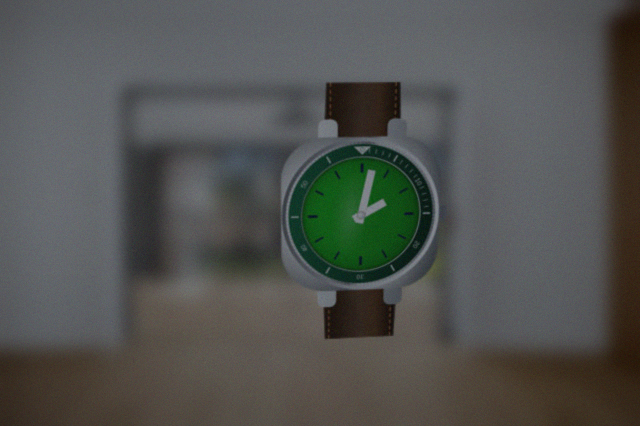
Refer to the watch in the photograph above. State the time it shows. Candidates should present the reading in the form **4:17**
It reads **2:02**
